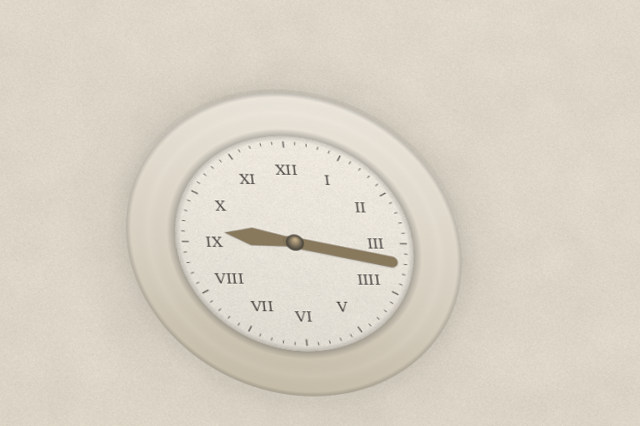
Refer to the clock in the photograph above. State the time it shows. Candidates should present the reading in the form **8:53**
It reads **9:17**
